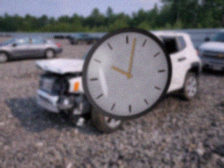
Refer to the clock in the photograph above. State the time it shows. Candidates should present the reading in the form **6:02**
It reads **10:02**
